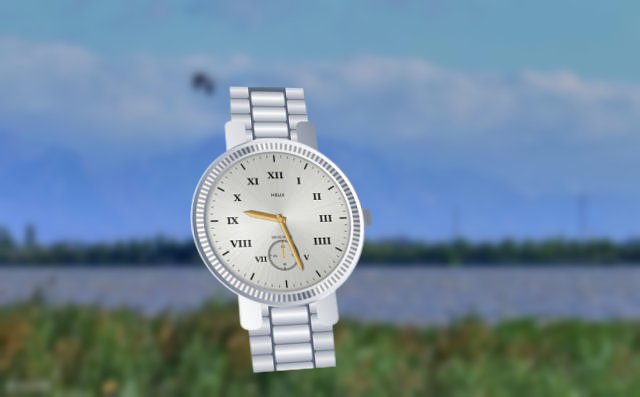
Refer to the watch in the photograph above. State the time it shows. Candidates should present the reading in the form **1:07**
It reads **9:27**
